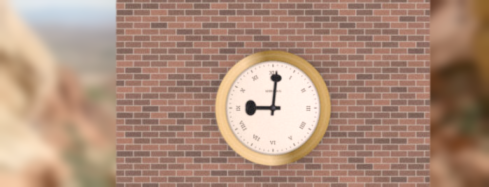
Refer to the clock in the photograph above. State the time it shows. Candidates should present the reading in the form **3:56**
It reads **9:01**
